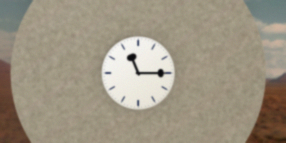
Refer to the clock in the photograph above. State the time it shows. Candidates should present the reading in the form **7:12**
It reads **11:15**
